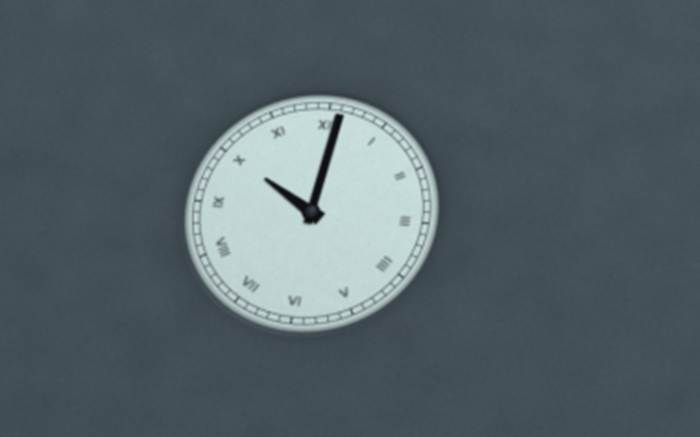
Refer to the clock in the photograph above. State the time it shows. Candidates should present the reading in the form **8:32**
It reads **10:01**
